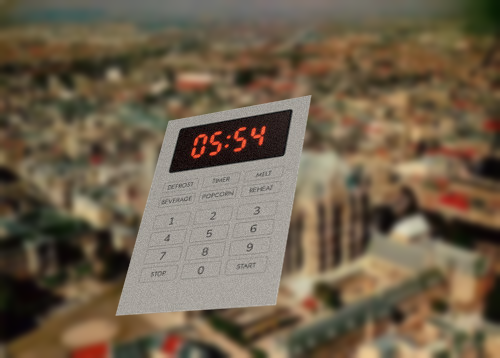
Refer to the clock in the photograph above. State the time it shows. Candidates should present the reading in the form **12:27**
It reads **5:54**
